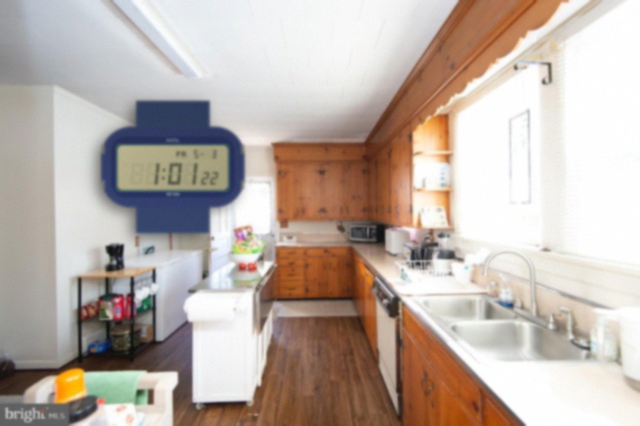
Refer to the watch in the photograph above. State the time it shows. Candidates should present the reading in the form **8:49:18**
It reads **1:01:22**
